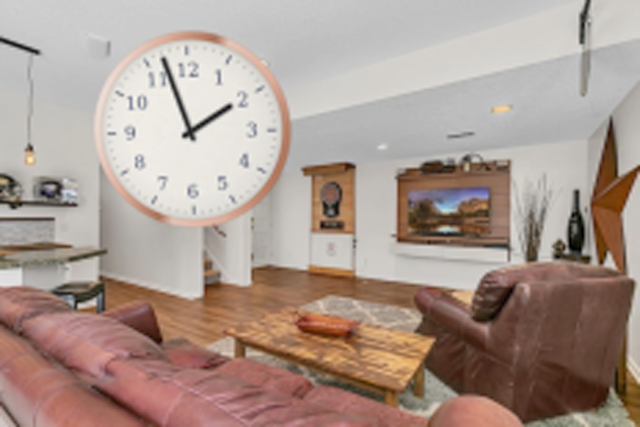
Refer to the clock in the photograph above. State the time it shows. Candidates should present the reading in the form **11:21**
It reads **1:57**
